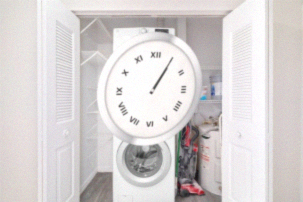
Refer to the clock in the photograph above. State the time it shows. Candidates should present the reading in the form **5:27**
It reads **1:05**
